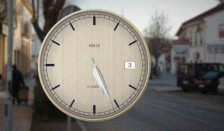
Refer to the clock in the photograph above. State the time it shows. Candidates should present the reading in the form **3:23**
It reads **5:26**
